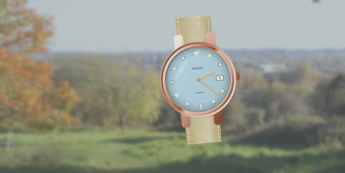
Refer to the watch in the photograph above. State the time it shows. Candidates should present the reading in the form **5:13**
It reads **2:22**
